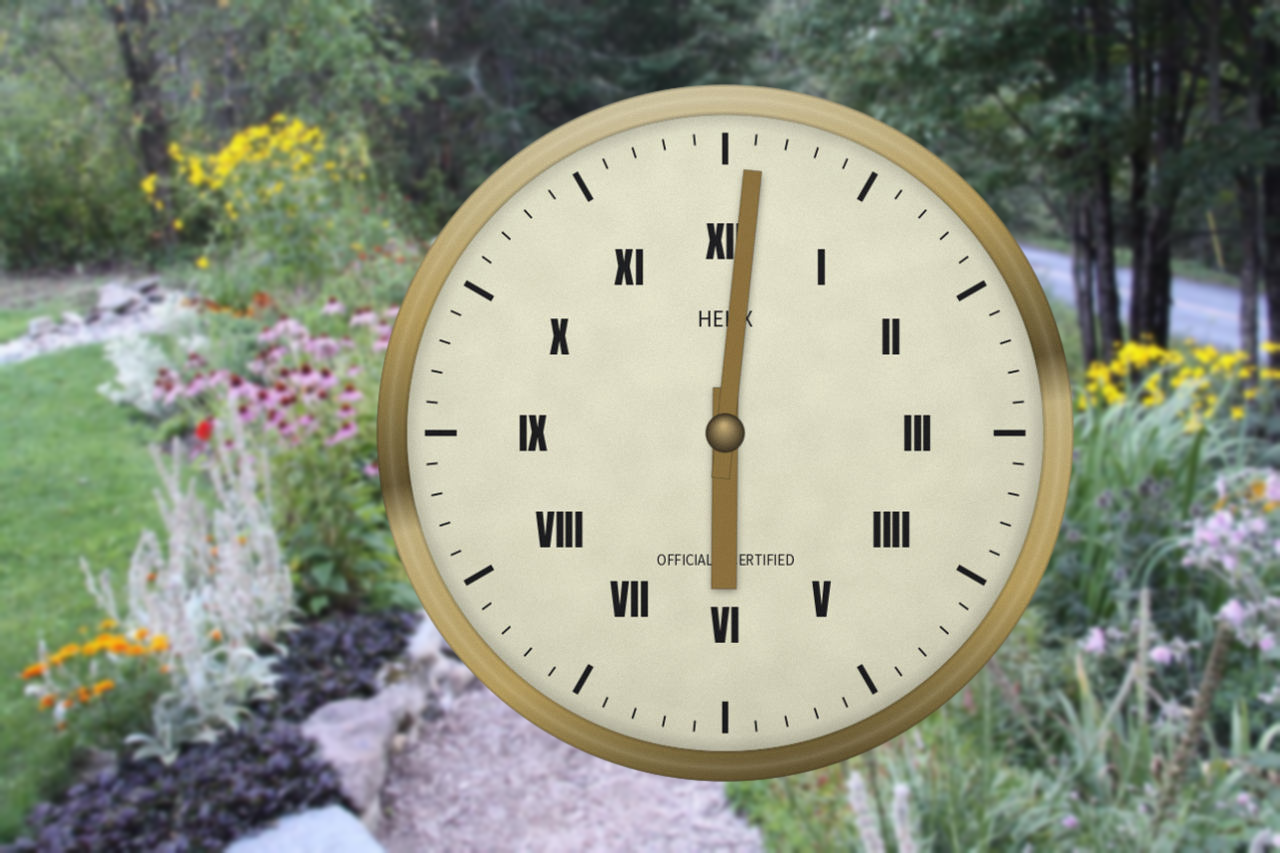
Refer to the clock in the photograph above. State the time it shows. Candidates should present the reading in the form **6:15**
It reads **6:01**
